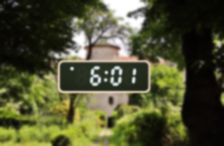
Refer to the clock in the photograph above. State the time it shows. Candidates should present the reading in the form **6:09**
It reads **6:01**
